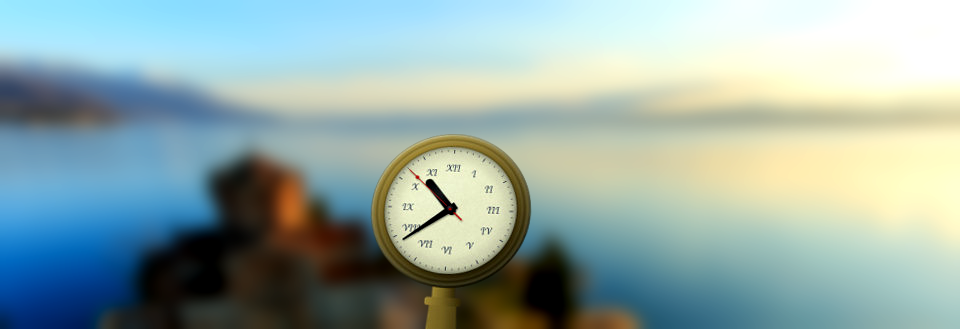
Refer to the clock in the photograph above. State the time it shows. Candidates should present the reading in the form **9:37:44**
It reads **10:38:52**
